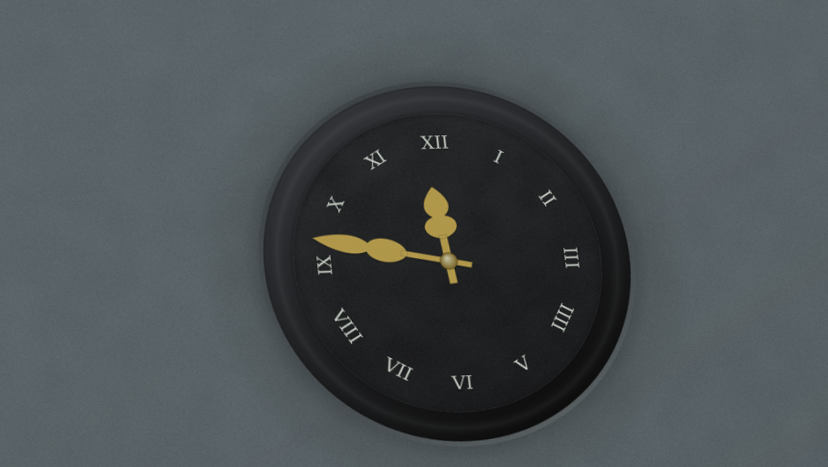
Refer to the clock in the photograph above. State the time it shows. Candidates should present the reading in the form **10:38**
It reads **11:47**
